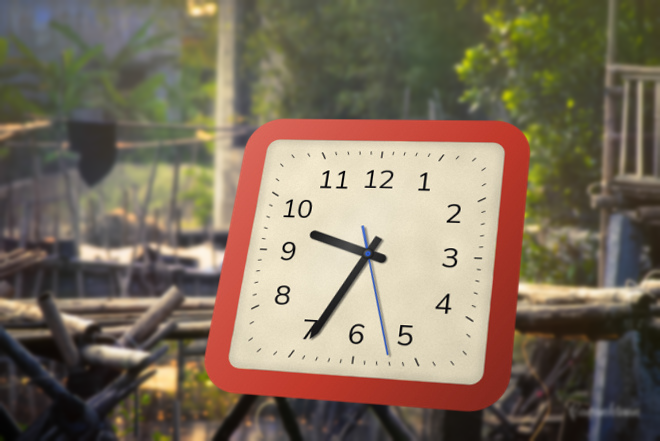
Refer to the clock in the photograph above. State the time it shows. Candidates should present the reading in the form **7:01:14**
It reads **9:34:27**
